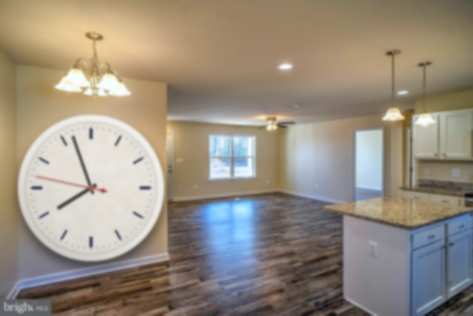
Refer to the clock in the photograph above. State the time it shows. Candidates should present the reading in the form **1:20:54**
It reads **7:56:47**
